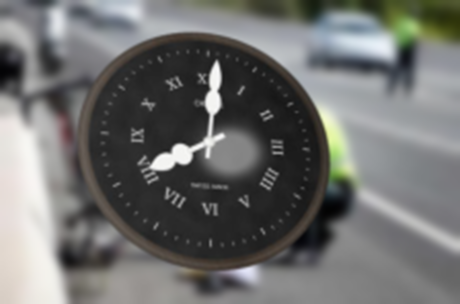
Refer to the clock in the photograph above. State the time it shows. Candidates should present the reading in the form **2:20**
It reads **8:01**
